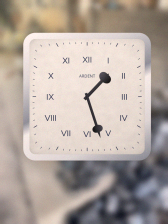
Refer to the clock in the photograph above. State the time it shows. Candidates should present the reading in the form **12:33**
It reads **1:27**
